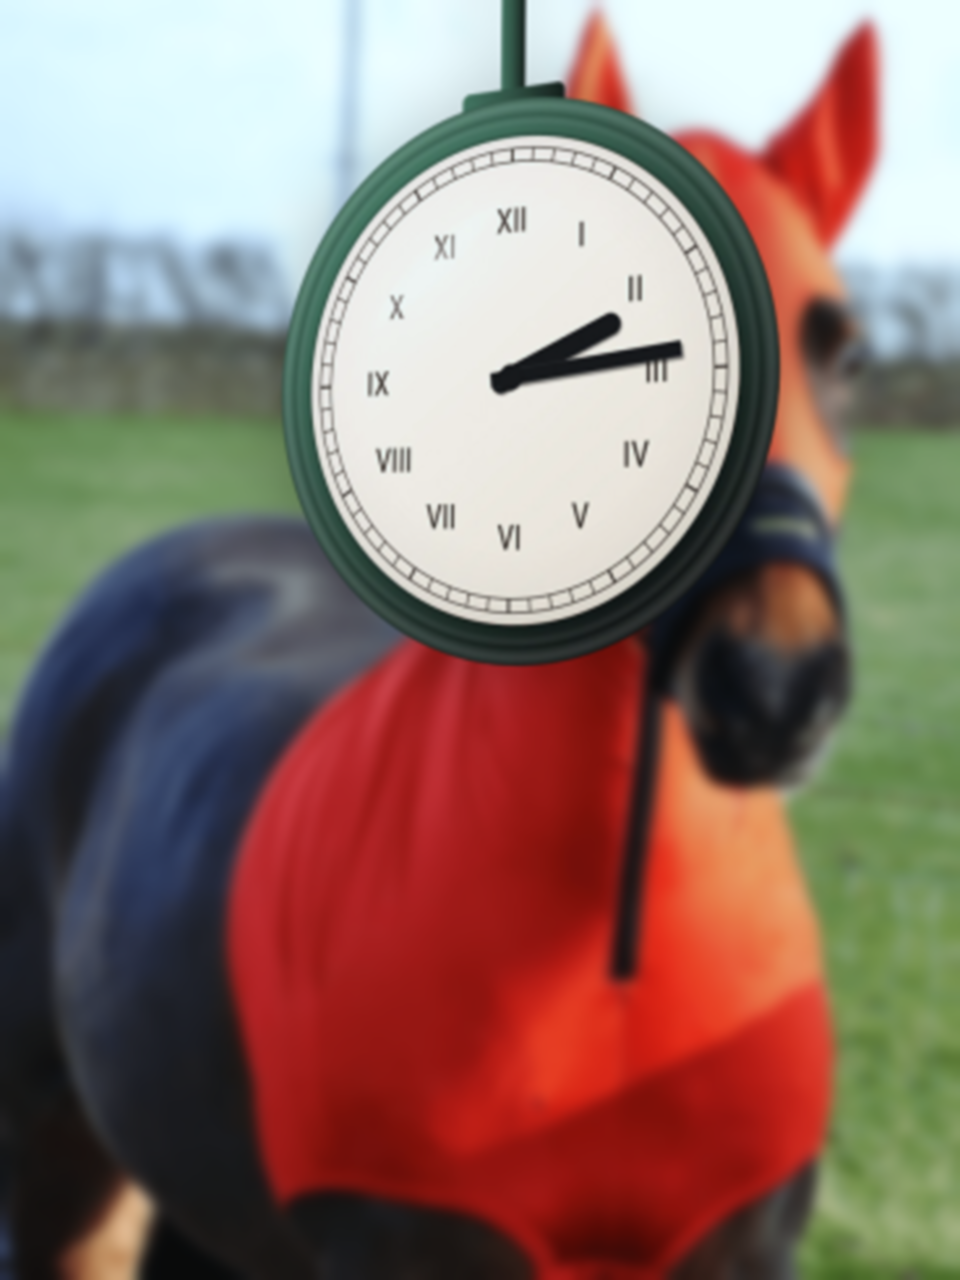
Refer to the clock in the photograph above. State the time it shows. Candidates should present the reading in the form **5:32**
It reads **2:14**
